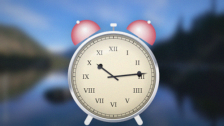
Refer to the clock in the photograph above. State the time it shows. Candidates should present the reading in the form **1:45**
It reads **10:14**
